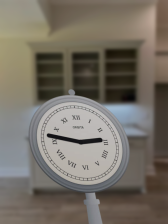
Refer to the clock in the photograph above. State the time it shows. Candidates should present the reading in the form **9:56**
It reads **2:47**
